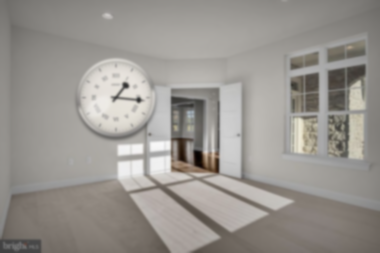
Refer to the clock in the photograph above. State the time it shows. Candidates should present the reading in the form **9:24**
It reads **1:16**
